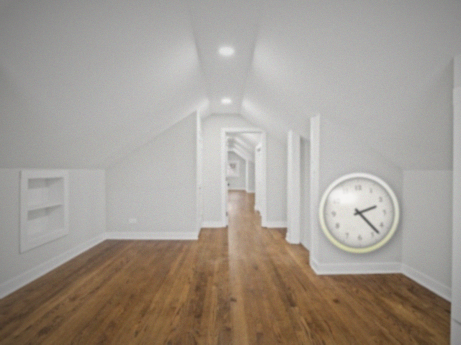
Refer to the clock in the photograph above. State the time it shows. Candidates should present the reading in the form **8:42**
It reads **2:23**
